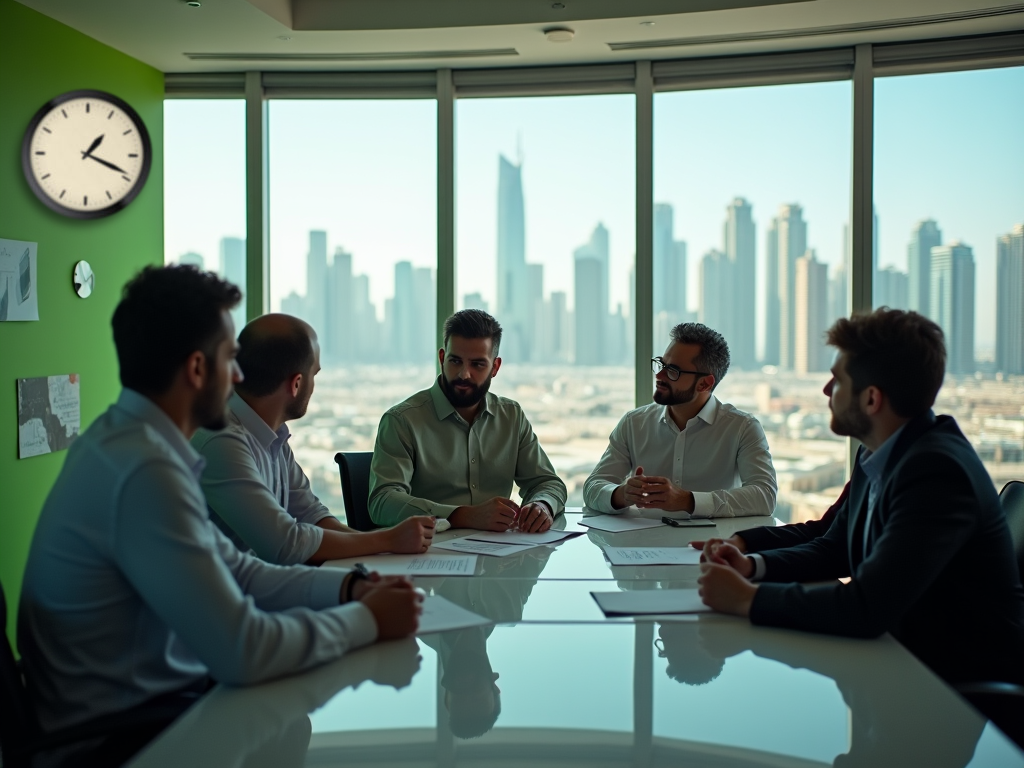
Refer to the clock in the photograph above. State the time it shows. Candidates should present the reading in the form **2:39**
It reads **1:19**
